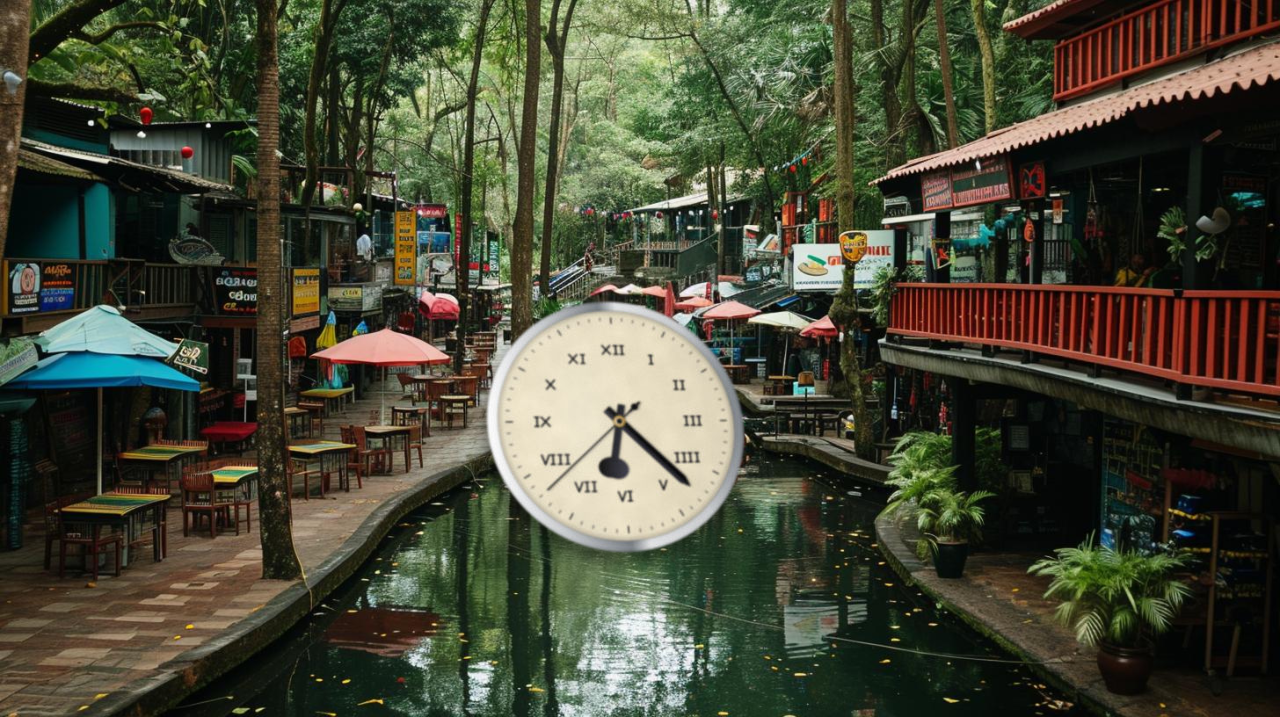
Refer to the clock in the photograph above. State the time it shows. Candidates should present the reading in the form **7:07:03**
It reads **6:22:38**
